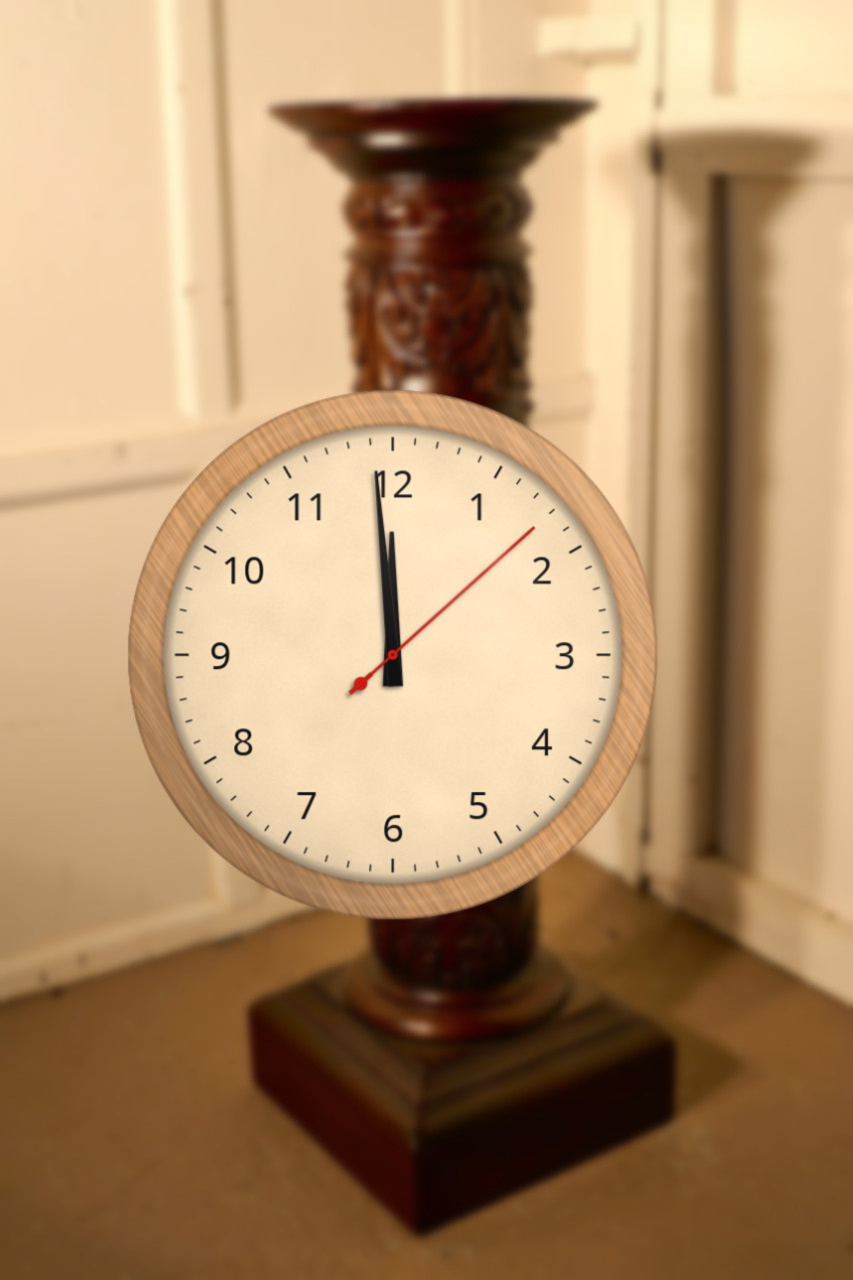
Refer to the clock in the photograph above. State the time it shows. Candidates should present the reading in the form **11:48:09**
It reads **11:59:08**
